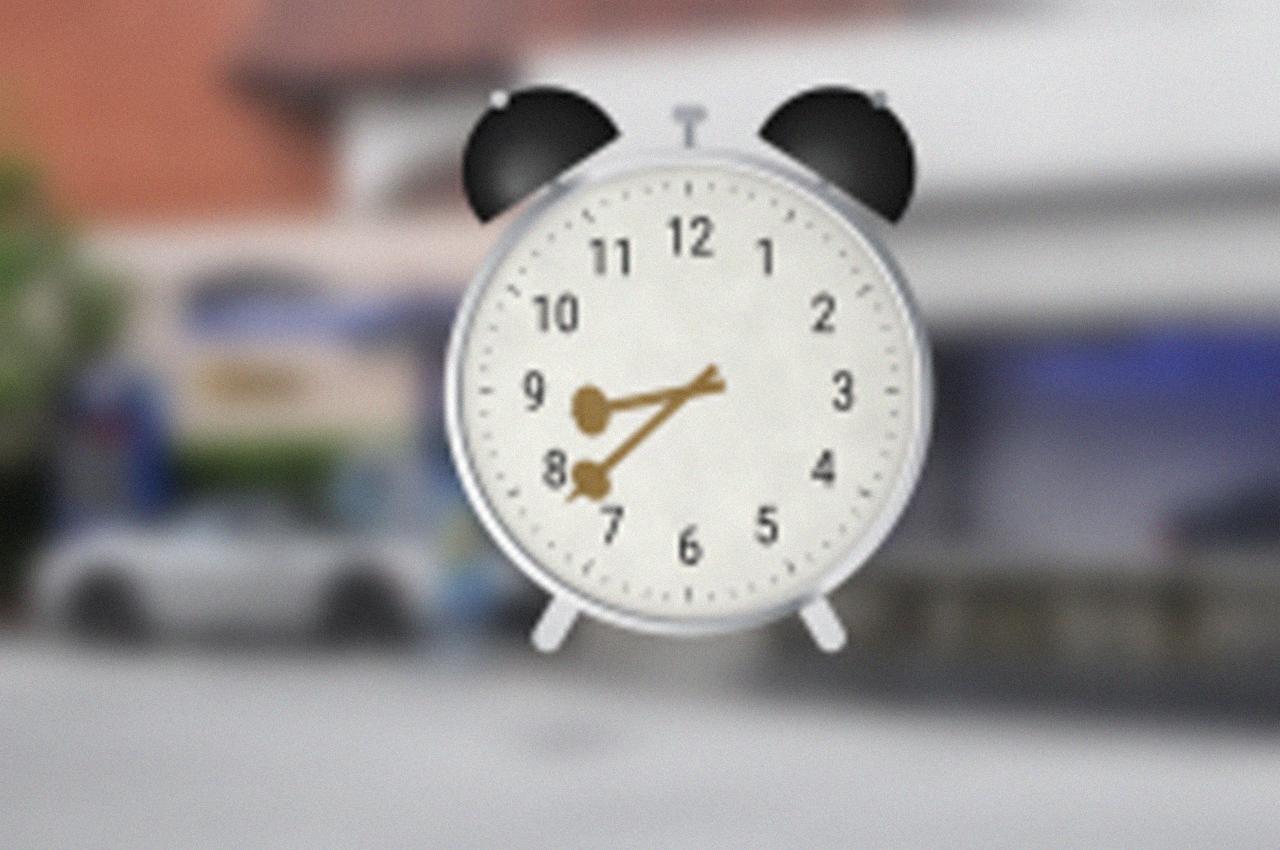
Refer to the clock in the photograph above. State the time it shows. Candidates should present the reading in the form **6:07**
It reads **8:38**
